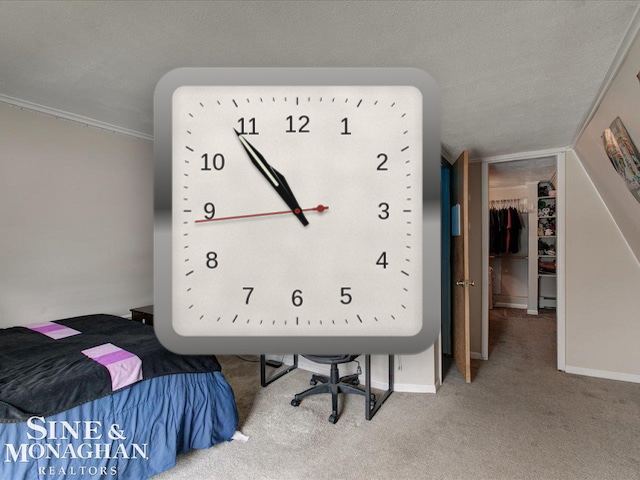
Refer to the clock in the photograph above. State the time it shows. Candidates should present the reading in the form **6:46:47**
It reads **10:53:44**
